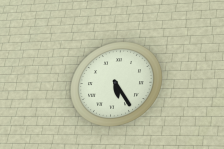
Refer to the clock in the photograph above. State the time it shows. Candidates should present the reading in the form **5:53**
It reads **5:24**
